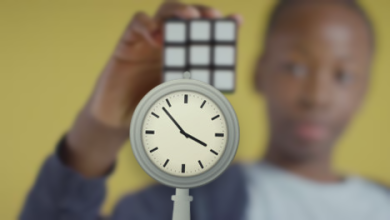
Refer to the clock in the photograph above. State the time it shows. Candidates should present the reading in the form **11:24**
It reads **3:53**
